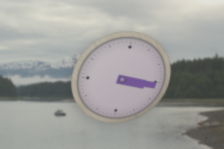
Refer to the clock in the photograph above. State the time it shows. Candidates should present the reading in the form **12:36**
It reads **3:16**
